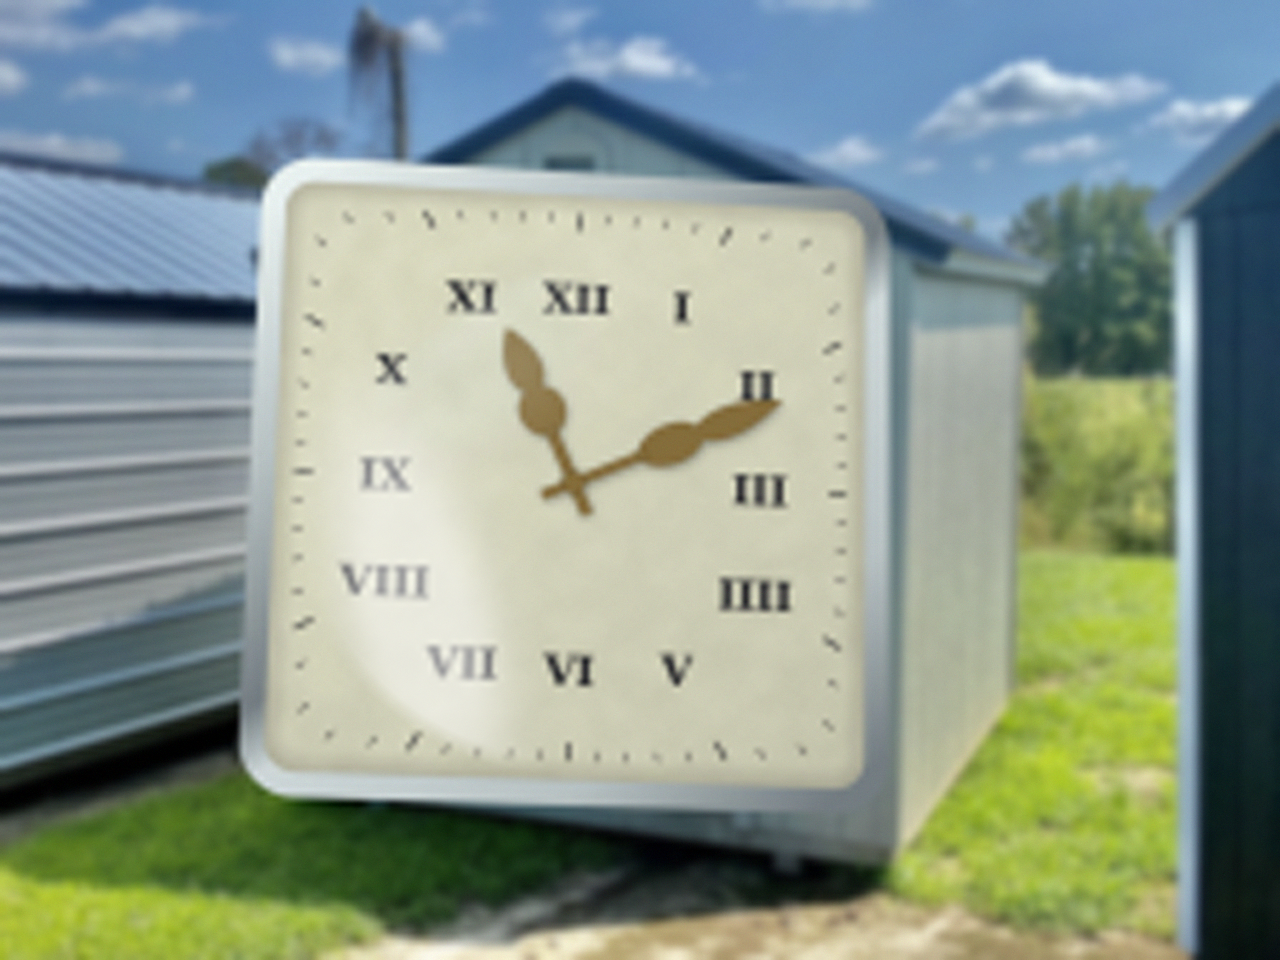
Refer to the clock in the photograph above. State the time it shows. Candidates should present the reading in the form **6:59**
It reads **11:11**
